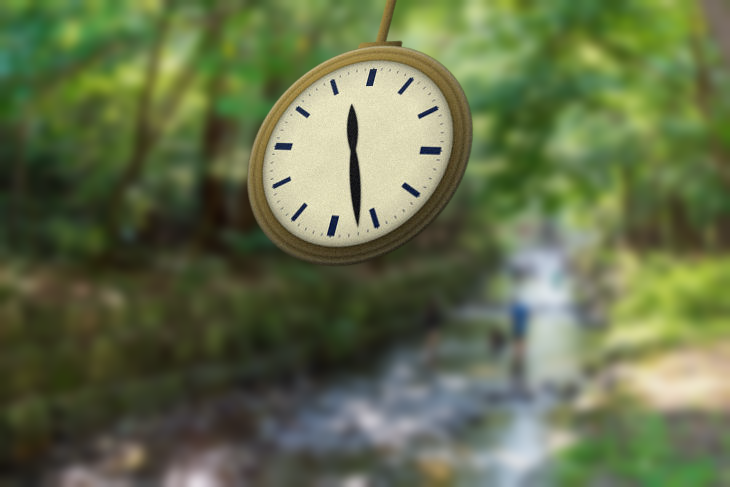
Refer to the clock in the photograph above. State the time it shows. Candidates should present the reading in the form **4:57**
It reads **11:27**
